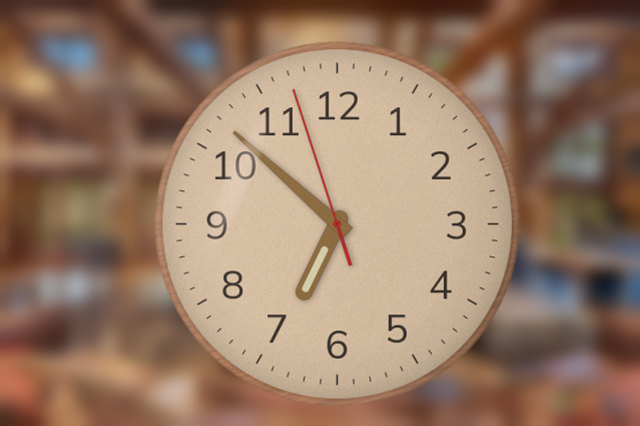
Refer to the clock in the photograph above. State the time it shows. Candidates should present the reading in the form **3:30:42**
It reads **6:51:57**
